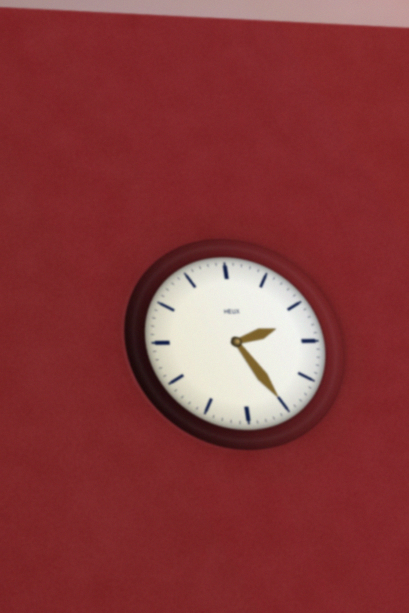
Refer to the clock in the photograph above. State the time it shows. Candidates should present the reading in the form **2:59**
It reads **2:25**
